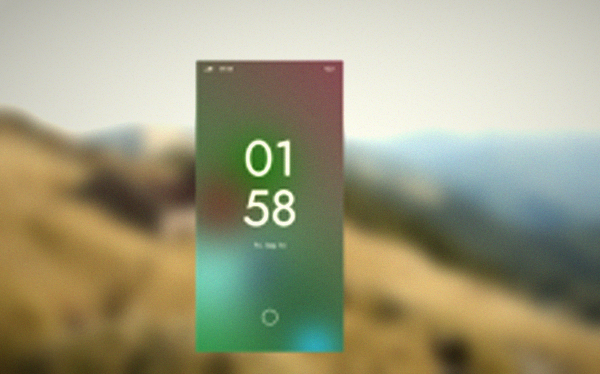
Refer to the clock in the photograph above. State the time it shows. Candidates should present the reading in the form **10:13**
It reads **1:58**
